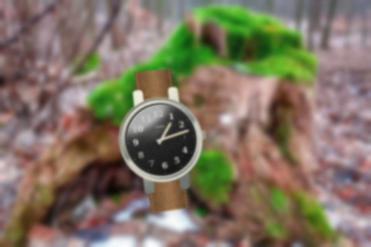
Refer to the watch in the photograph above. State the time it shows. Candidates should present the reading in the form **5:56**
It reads **1:13**
